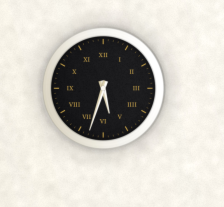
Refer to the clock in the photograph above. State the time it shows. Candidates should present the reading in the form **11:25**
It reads **5:33**
